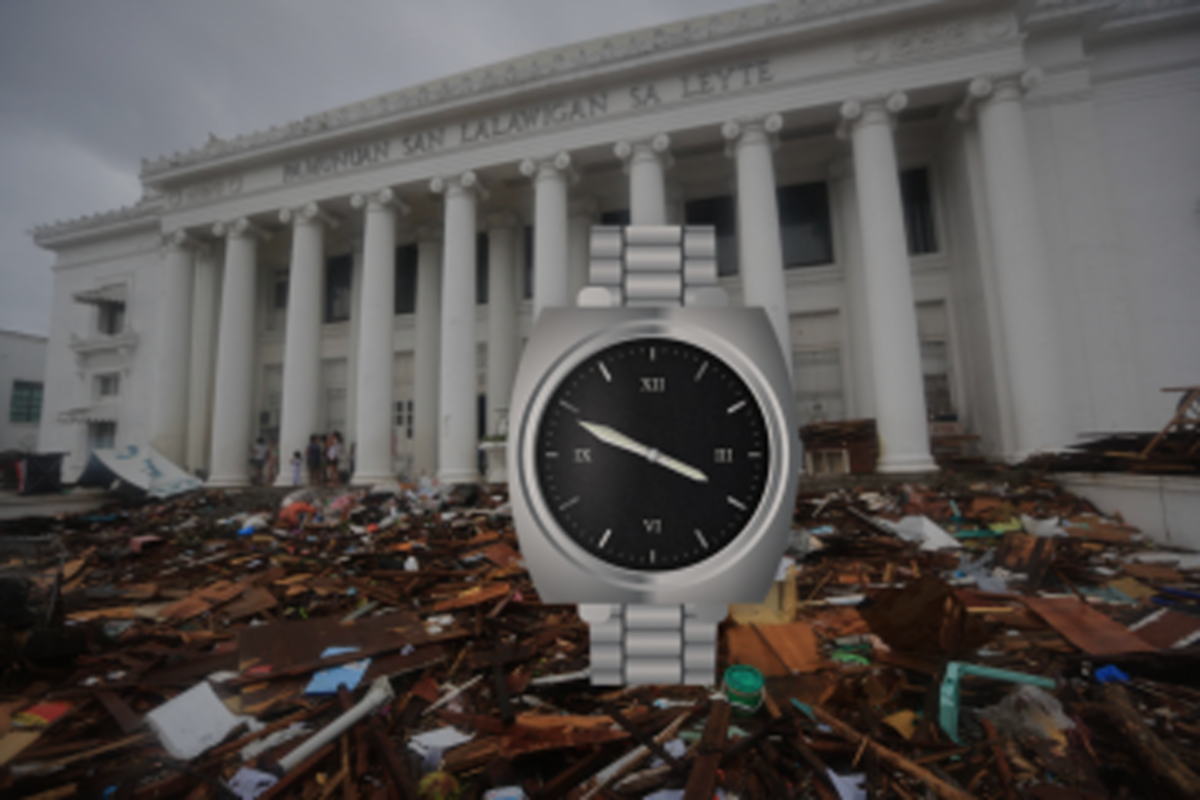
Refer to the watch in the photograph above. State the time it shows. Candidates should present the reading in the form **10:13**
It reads **3:49**
